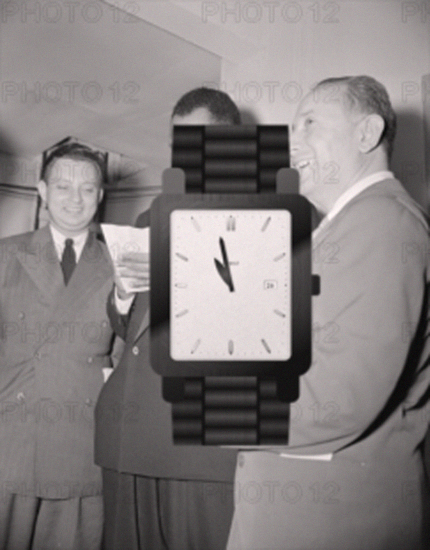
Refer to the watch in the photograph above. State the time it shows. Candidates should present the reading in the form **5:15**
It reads **10:58**
